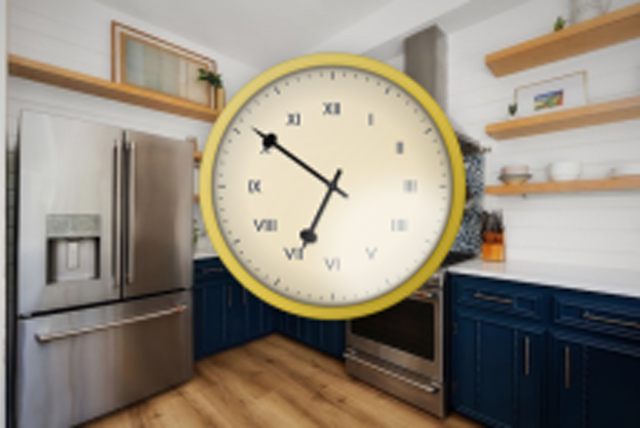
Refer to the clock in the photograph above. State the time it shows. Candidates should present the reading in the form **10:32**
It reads **6:51**
